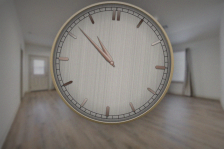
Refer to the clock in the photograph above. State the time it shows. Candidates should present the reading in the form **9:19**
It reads **10:52**
